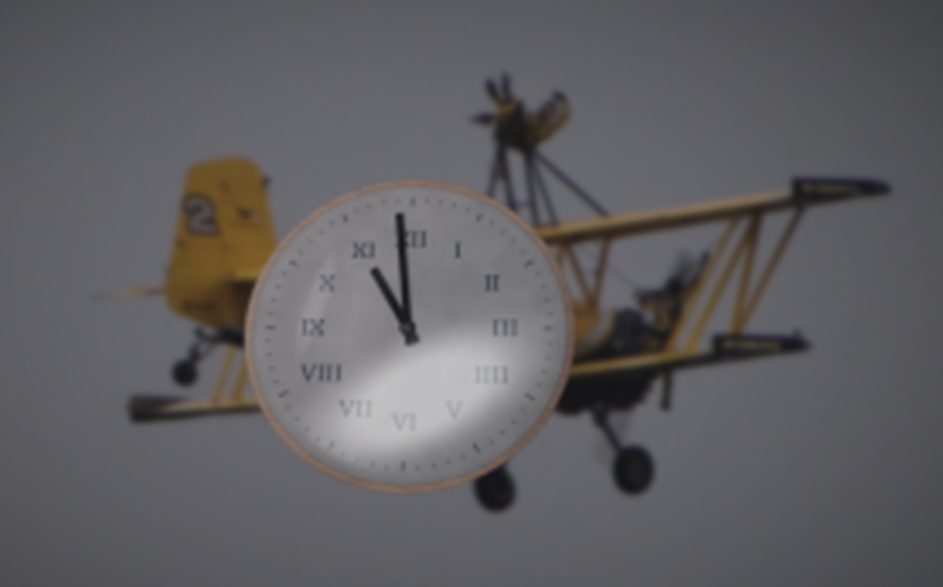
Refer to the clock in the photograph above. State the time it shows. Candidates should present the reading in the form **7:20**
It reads **10:59**
